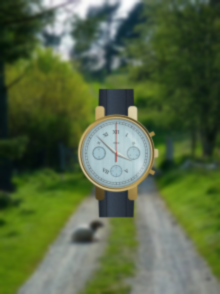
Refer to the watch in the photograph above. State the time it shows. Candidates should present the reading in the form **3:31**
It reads **3:52**
